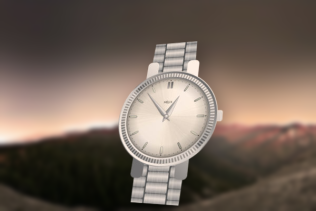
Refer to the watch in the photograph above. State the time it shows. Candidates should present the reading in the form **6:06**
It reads **12:53**
